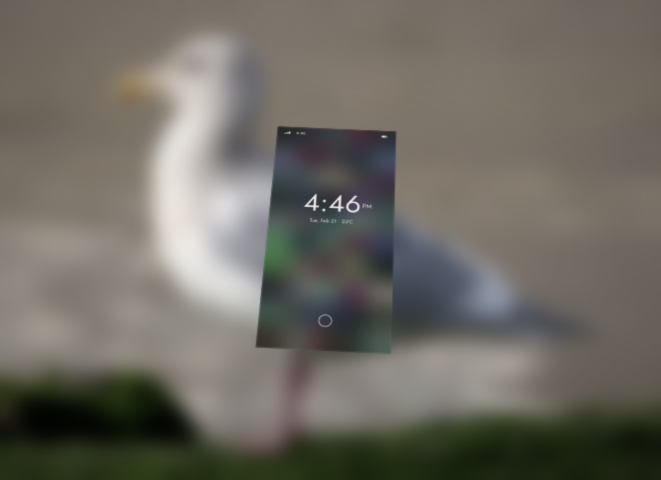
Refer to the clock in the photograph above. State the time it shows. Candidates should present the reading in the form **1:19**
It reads **4:46**
